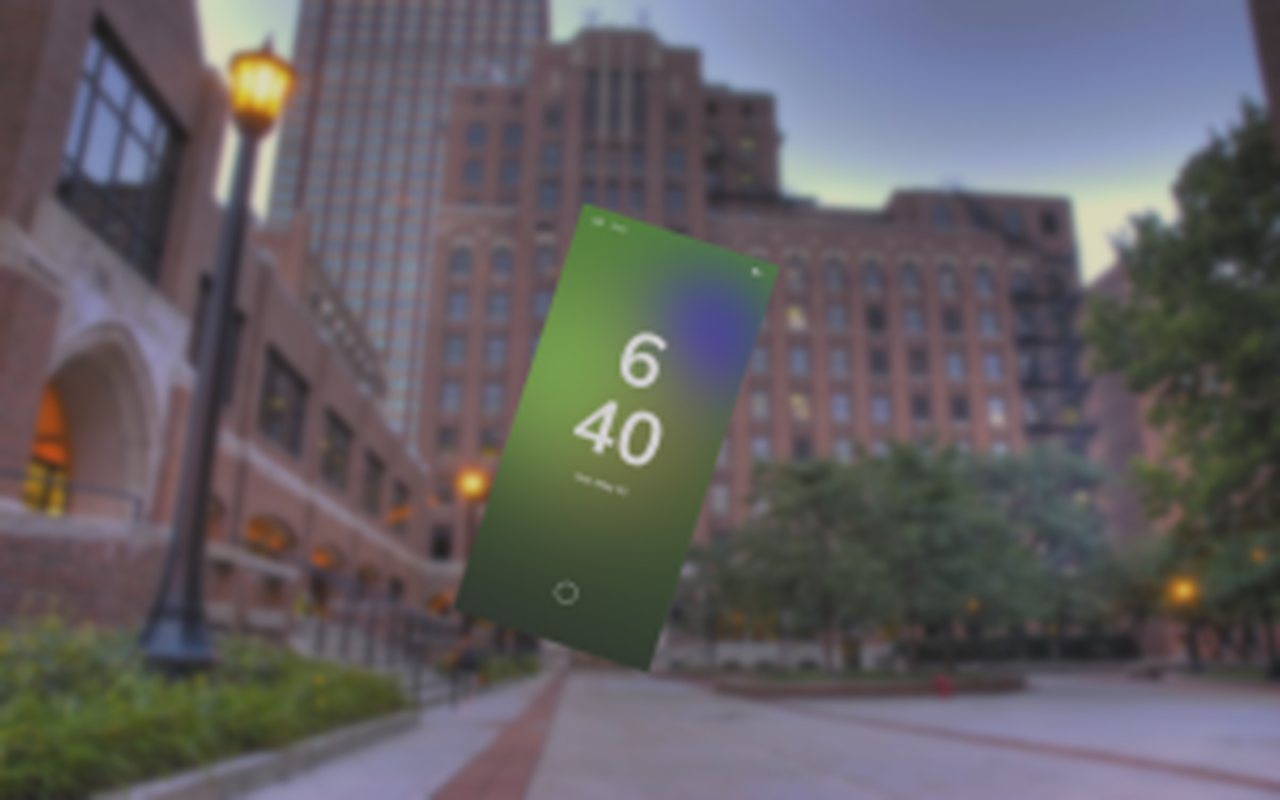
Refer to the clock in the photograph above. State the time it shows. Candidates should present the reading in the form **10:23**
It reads **6:40**
